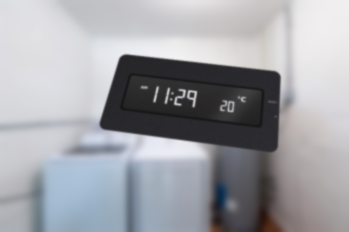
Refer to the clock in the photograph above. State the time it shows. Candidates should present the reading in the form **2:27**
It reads **11:29**
